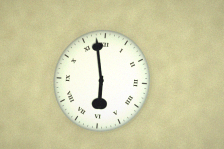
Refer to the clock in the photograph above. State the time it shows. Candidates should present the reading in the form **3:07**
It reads **5:58**
